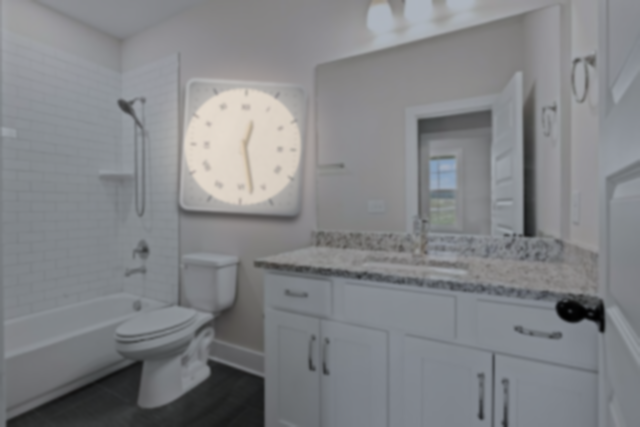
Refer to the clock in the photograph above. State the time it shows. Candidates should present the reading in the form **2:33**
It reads **12:28**
